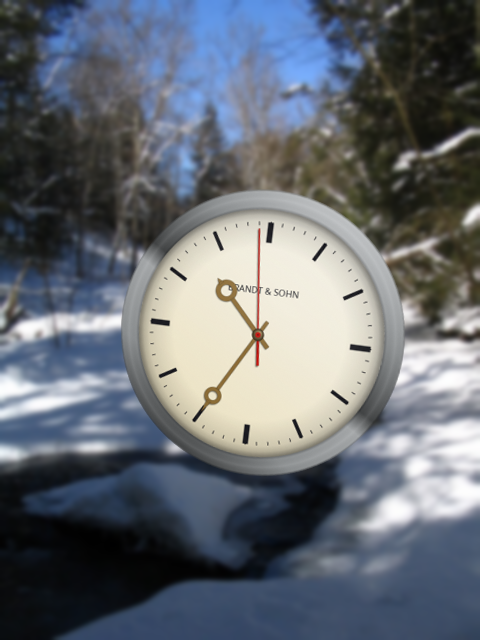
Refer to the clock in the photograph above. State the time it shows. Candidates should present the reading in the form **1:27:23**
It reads **10:34:59**
